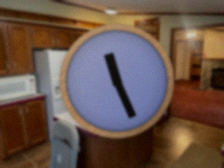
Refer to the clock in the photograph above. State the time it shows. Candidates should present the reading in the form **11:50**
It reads **11:26**
